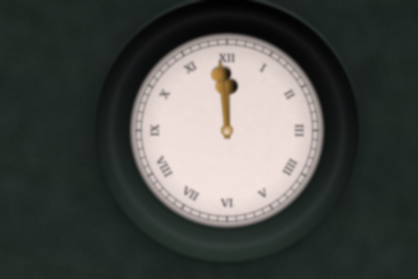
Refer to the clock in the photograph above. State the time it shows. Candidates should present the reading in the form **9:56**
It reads **11:59**
